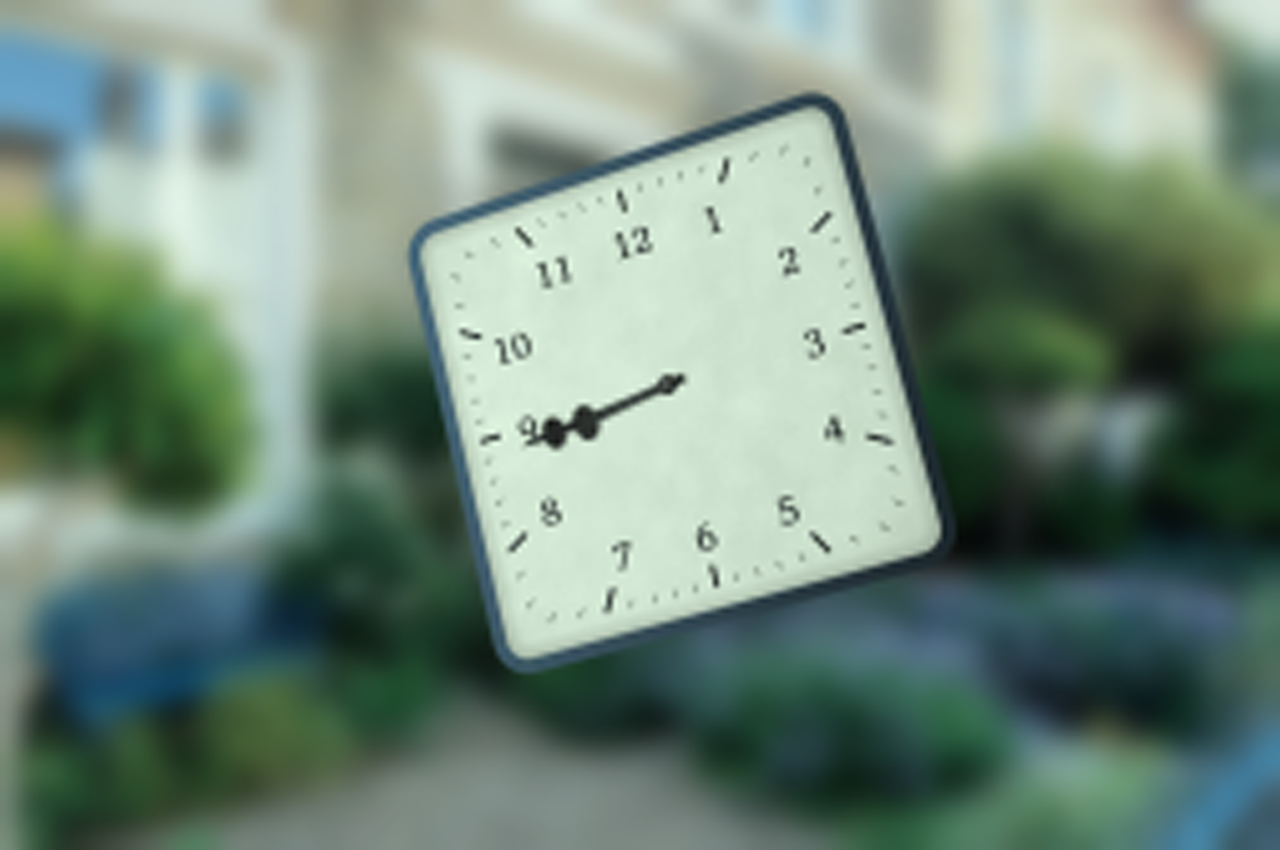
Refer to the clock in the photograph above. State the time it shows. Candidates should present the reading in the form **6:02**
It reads **8:44**
